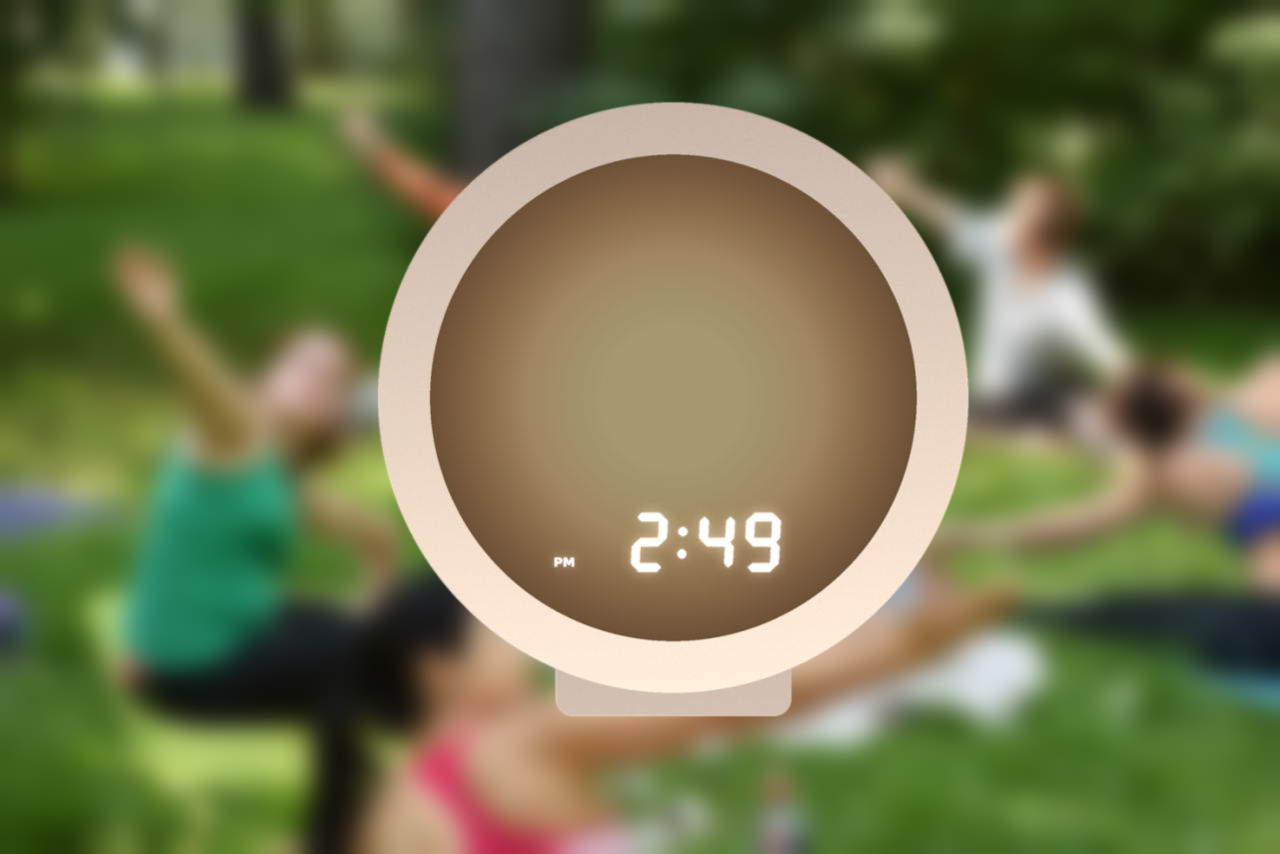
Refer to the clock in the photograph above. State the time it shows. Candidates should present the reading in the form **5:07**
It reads **2:49**
